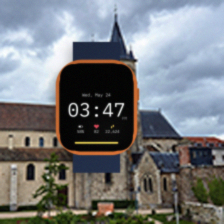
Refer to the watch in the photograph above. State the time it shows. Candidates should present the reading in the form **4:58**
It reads **3:47**
